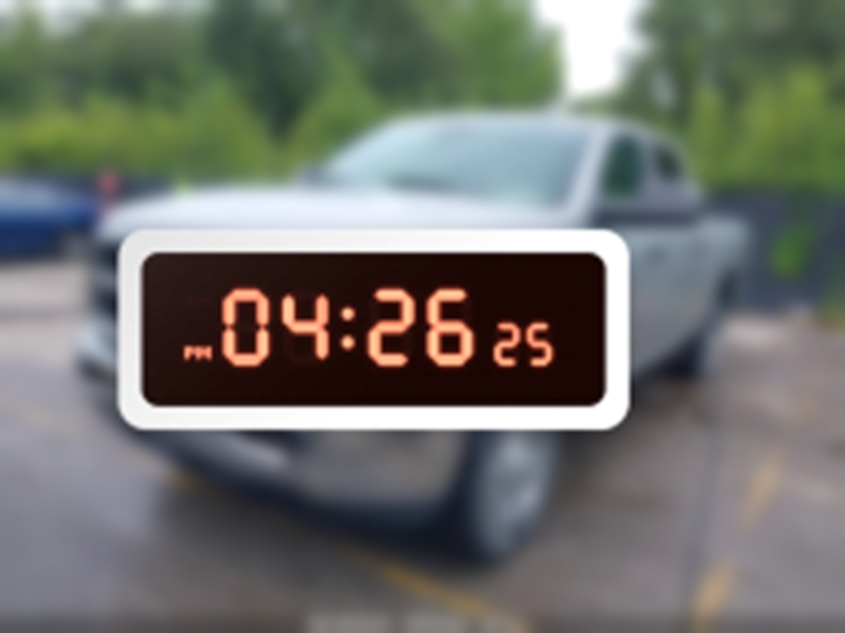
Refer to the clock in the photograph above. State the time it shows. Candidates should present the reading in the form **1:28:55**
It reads **4:26:25**
